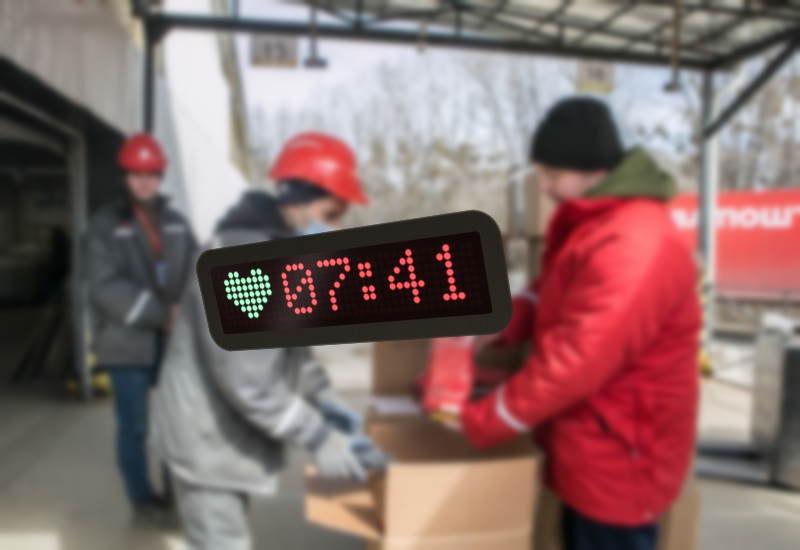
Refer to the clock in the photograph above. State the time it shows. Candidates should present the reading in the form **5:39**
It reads **7:41**
